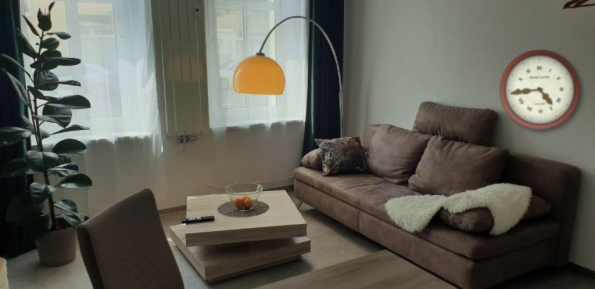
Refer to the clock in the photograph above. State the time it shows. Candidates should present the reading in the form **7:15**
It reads **4:44**
